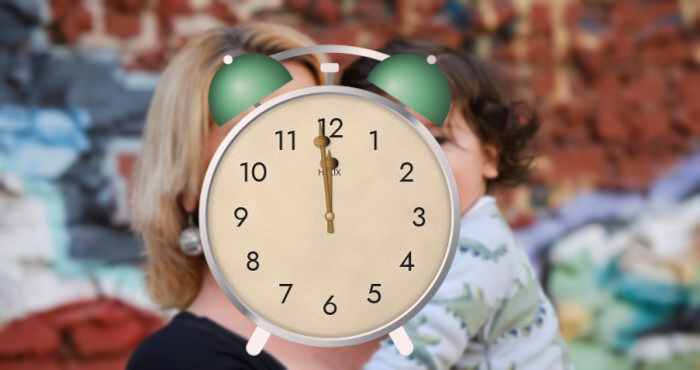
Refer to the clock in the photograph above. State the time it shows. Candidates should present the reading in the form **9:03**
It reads **11:59**
